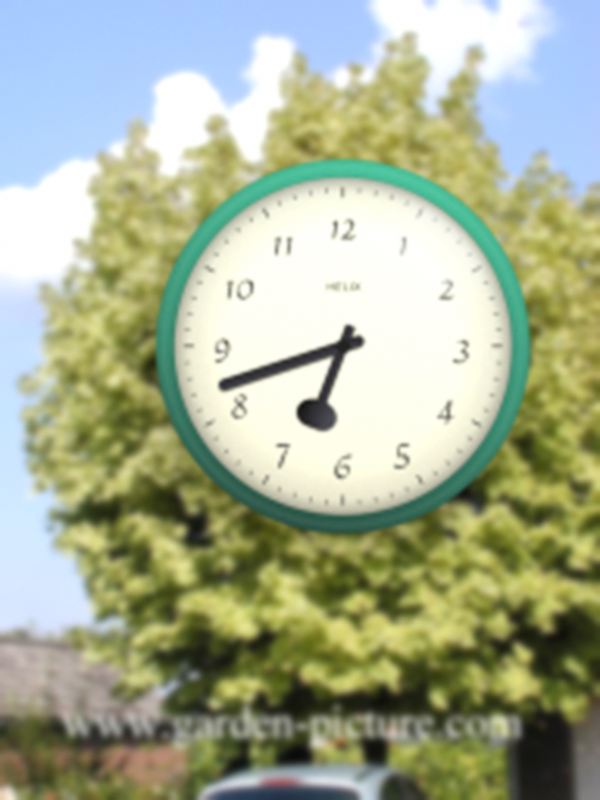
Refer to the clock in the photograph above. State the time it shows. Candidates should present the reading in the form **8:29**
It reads **6:42**
